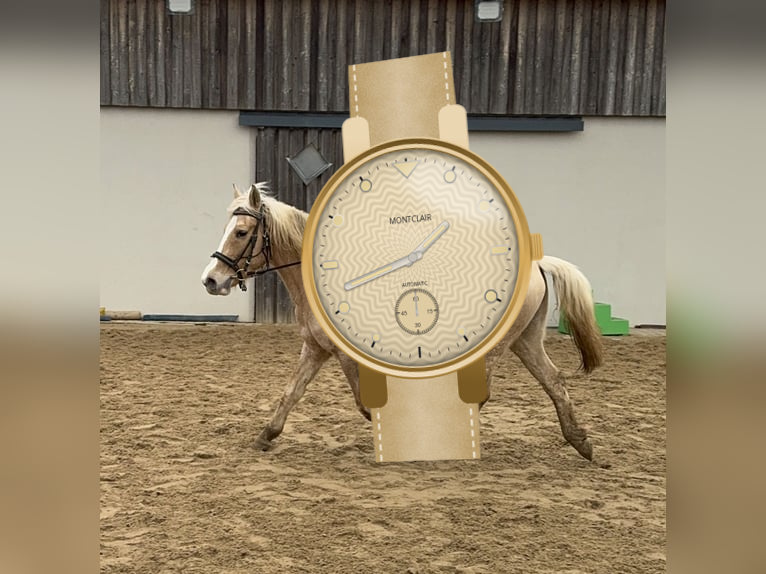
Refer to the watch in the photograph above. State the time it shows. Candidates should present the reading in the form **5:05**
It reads **1:42**
